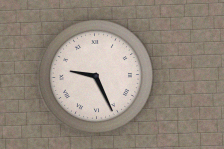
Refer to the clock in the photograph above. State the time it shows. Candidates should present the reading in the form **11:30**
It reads **9:26**
